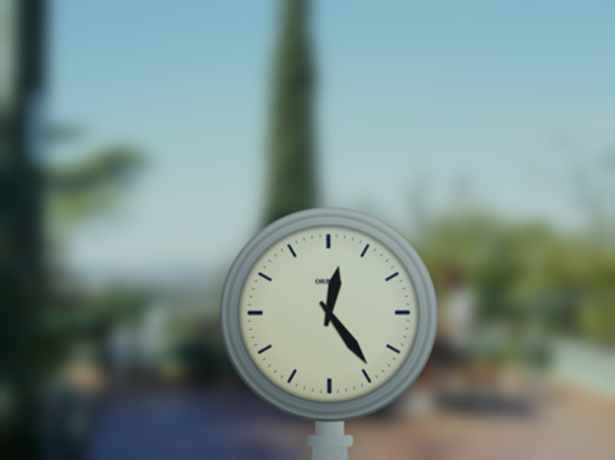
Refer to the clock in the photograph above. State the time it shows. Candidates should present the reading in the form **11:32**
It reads **12:24**
